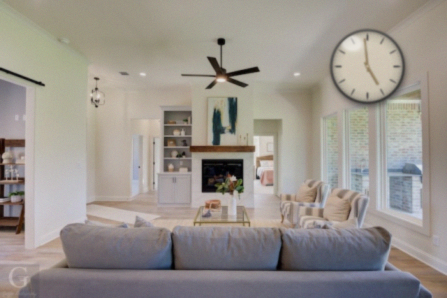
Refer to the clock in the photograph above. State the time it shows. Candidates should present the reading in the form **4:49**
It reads **4:59**
